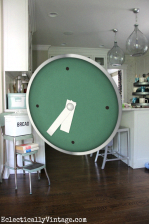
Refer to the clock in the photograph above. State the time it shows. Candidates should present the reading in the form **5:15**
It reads **6:37**
